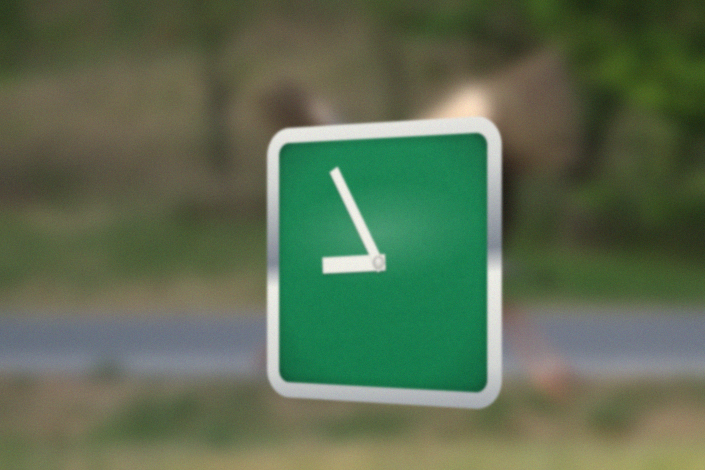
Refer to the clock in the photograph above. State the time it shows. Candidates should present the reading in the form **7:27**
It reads **8:55**
